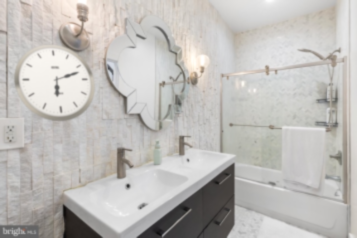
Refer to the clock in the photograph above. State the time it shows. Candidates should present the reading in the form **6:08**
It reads **6:12**
